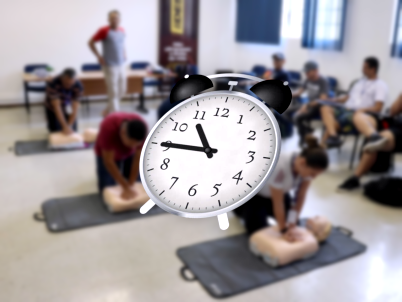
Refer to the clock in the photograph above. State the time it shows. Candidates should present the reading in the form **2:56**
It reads **10:45**
